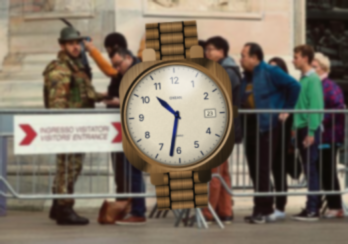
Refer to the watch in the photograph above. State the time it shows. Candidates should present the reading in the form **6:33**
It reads **10:32**
